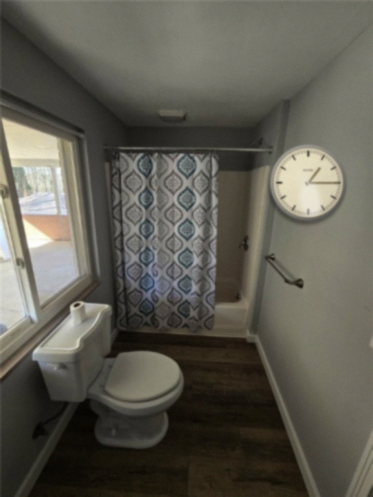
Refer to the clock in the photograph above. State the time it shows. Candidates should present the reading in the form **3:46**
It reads **1:15**
